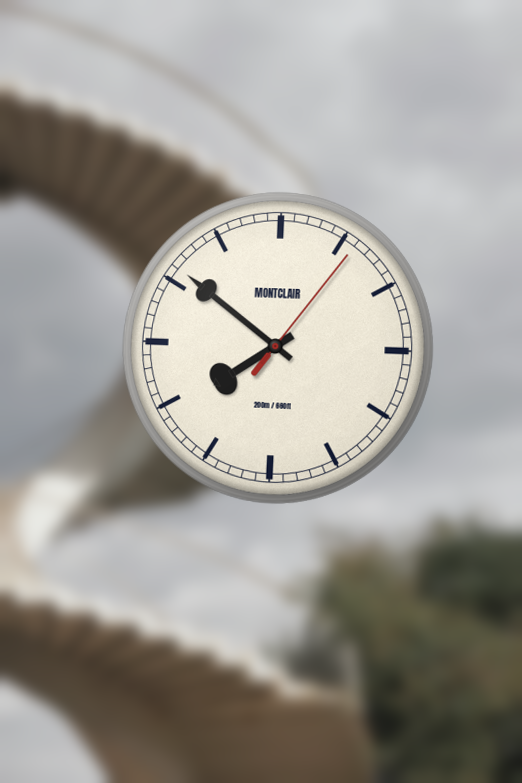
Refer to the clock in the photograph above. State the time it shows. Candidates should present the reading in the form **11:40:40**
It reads **7:51:06**
